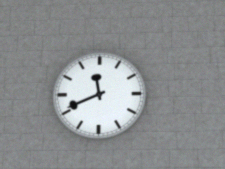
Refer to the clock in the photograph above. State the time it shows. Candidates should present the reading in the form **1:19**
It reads **11:41**
